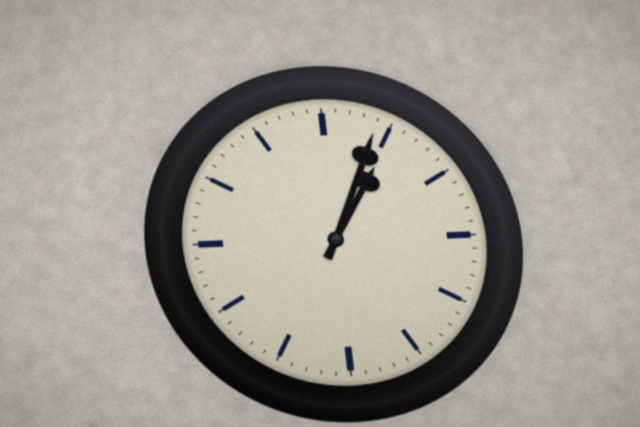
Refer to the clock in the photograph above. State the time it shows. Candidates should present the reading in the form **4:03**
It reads **1:04**
